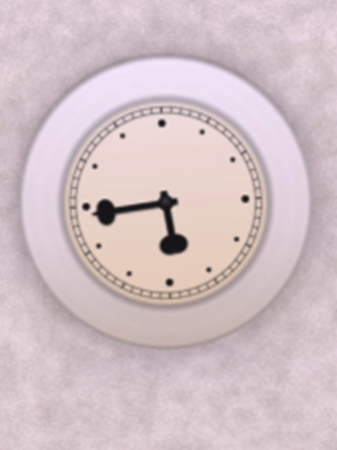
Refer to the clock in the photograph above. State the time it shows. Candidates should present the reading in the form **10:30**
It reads **5:44**
